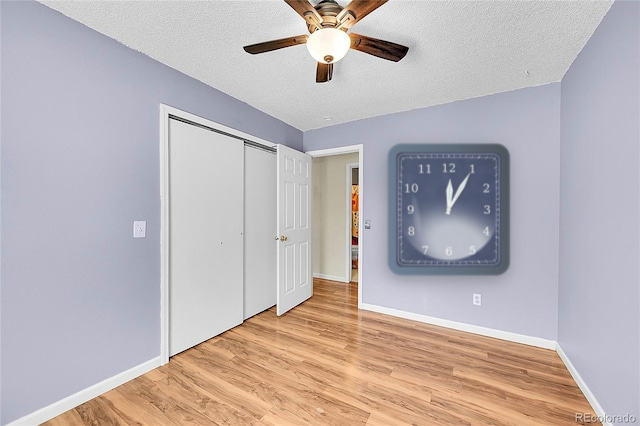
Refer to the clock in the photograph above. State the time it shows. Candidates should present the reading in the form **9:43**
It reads **12:05**
